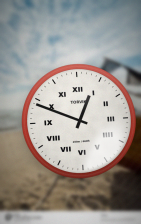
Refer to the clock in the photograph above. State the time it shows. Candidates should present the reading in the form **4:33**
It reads **12:49**
